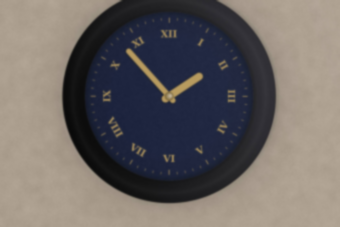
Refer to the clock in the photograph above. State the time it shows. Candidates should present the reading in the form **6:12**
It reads **1:53**
